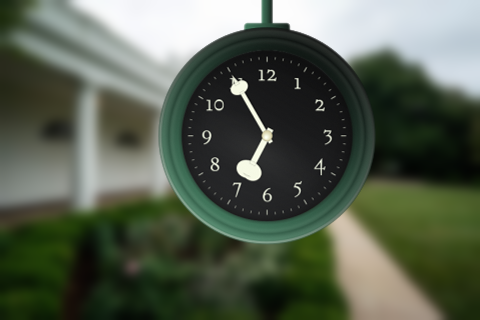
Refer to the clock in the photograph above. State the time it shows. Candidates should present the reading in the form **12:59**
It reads **6:55**
